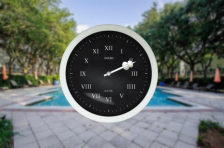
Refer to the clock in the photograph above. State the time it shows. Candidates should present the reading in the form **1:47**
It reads **2:11**
